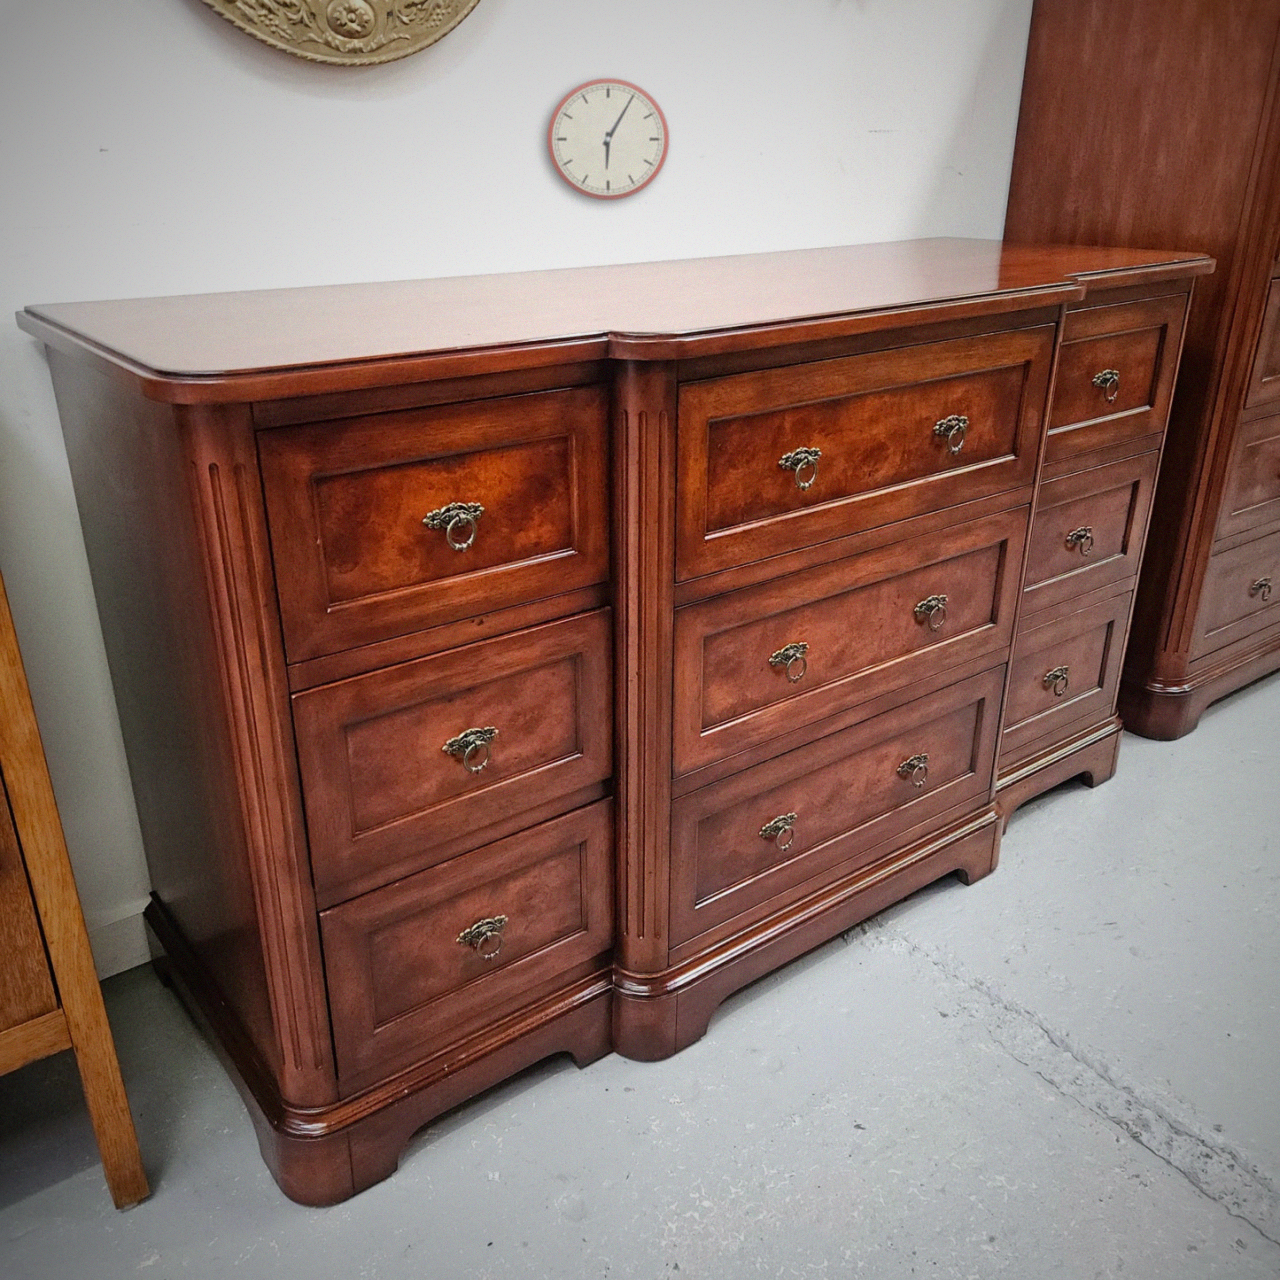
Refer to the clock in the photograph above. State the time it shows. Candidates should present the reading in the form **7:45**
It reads **6:05**
